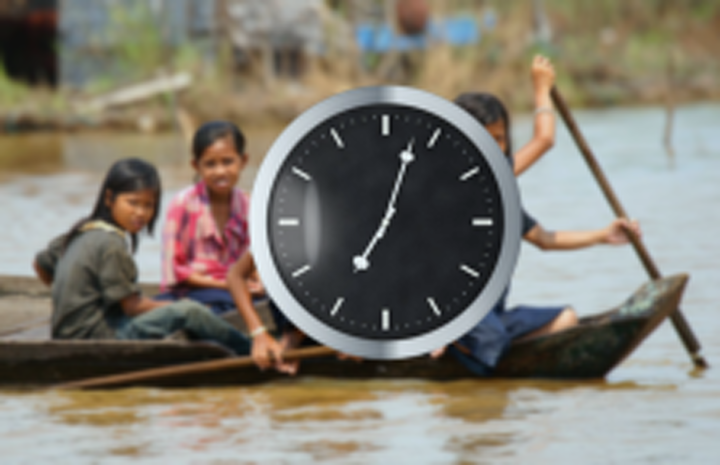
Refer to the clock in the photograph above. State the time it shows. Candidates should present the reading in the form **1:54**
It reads **7:03**
